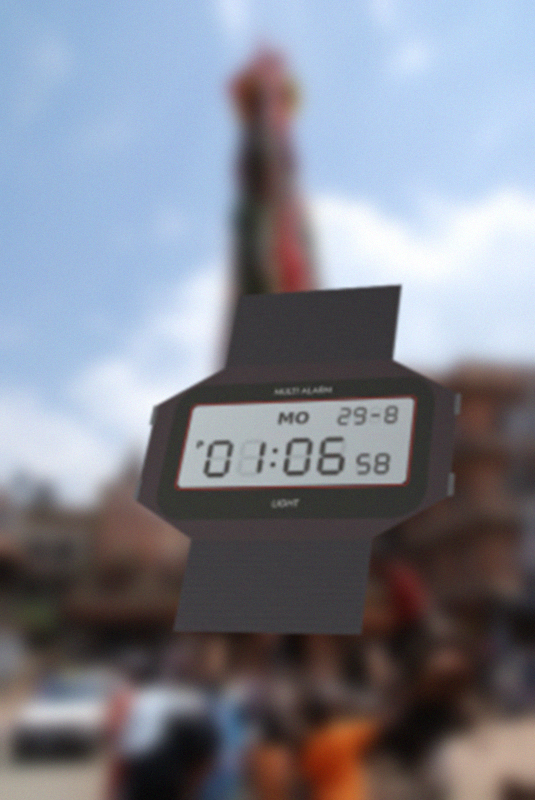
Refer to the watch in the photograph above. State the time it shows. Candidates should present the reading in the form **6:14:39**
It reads **1:06:58**
